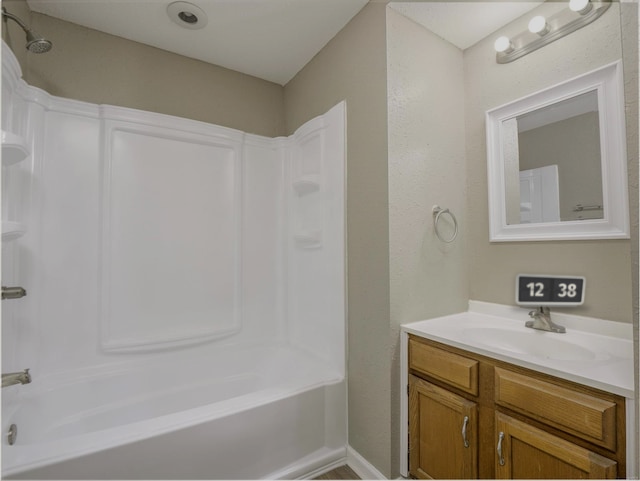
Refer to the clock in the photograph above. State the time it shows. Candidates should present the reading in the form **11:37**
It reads **12:38**
